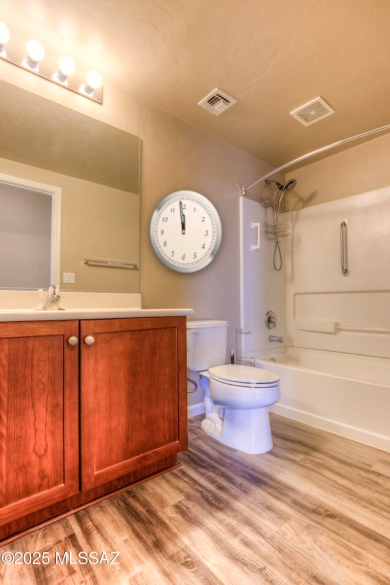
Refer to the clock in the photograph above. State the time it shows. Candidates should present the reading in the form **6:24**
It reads **11:59**
